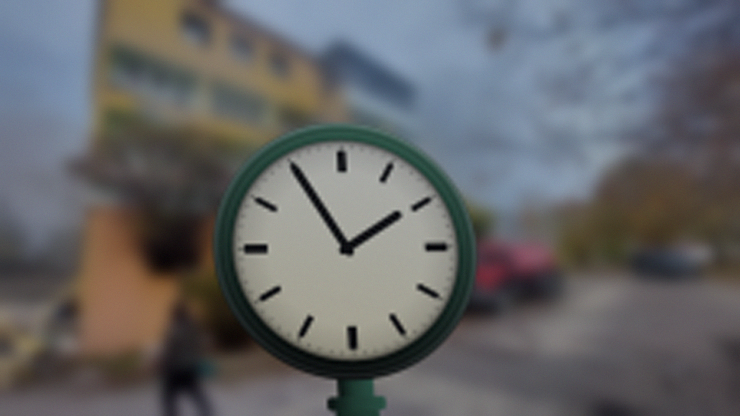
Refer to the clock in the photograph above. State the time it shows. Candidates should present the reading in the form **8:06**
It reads **1:55**
